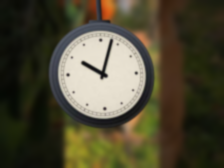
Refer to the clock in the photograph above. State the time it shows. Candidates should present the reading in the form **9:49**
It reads **10:03**
